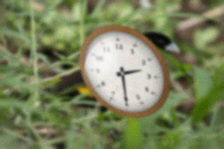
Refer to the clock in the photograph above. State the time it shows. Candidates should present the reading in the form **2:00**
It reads **2:30**
